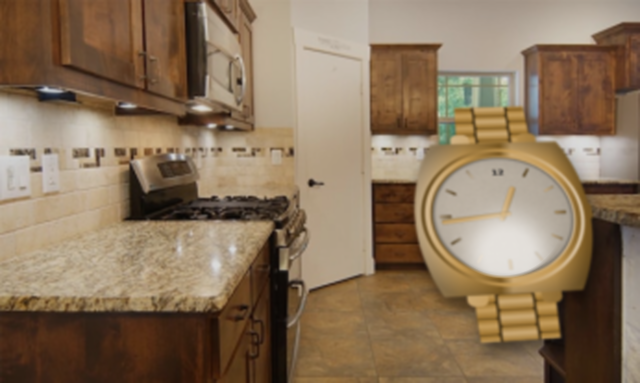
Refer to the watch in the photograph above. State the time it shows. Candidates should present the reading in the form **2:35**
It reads **12:44**
